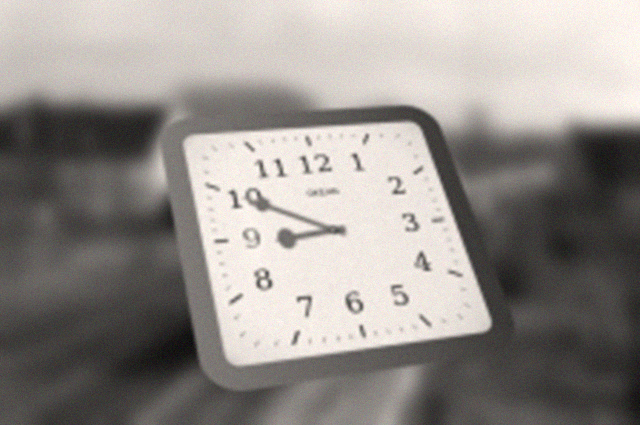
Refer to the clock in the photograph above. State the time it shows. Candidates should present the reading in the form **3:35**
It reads **8:50**
